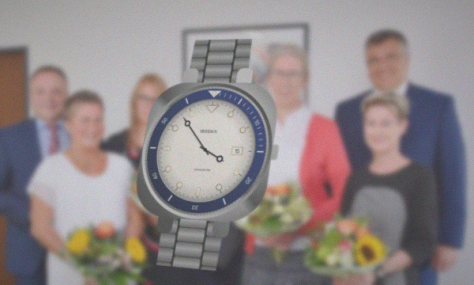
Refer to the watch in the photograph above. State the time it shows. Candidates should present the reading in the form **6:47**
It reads **3:53**
